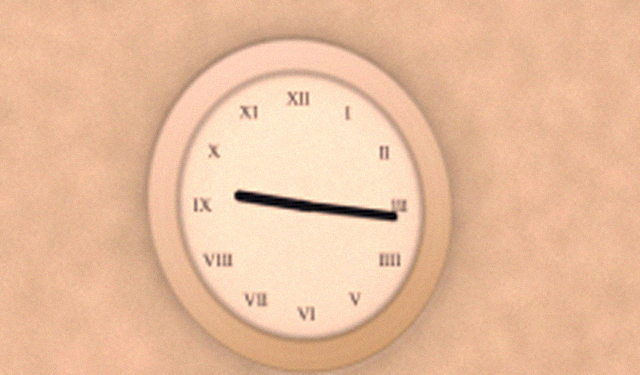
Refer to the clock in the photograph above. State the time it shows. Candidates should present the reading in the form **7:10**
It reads **9:16**
